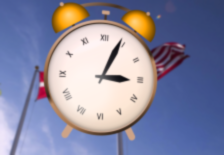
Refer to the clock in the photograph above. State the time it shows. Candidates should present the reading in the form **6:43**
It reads **3:04**
